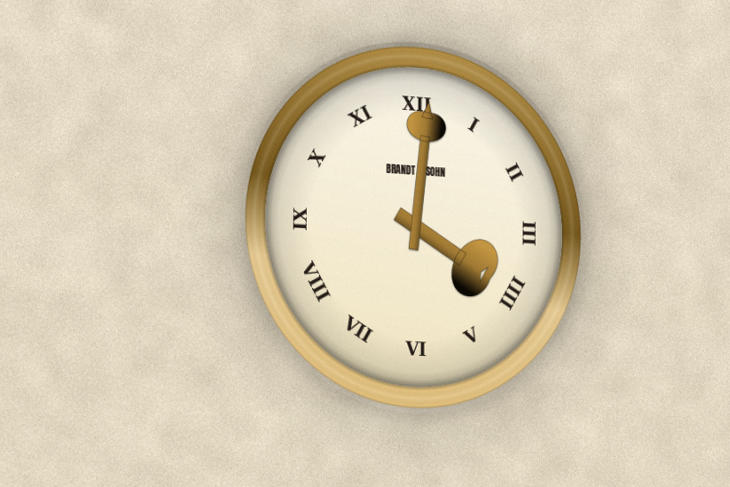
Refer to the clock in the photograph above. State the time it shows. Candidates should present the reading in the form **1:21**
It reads **4:01**
